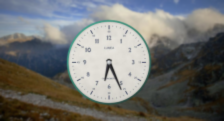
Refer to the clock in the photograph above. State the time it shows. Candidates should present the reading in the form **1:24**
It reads **6:26**
